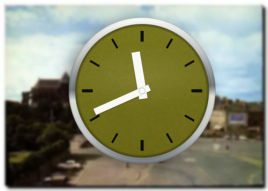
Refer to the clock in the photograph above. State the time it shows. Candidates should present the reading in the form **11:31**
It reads **11:41**
